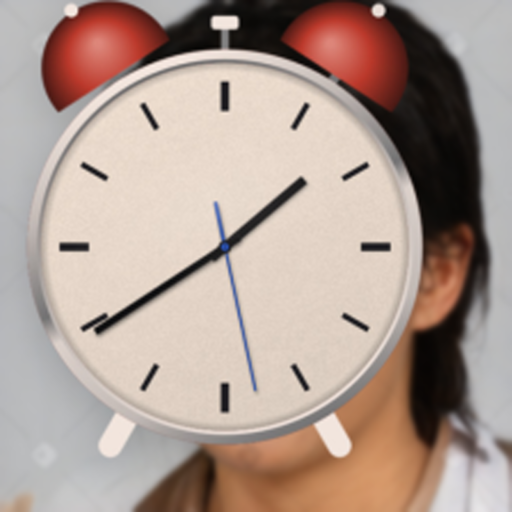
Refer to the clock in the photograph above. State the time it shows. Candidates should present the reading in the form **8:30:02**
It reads **1:39:28**
